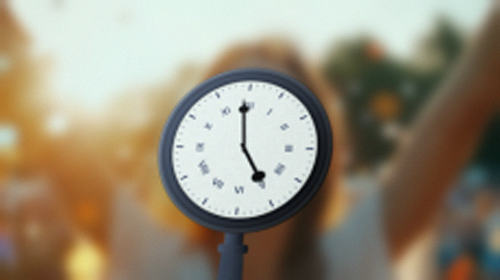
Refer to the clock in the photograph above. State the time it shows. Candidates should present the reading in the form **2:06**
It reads **4:59**
